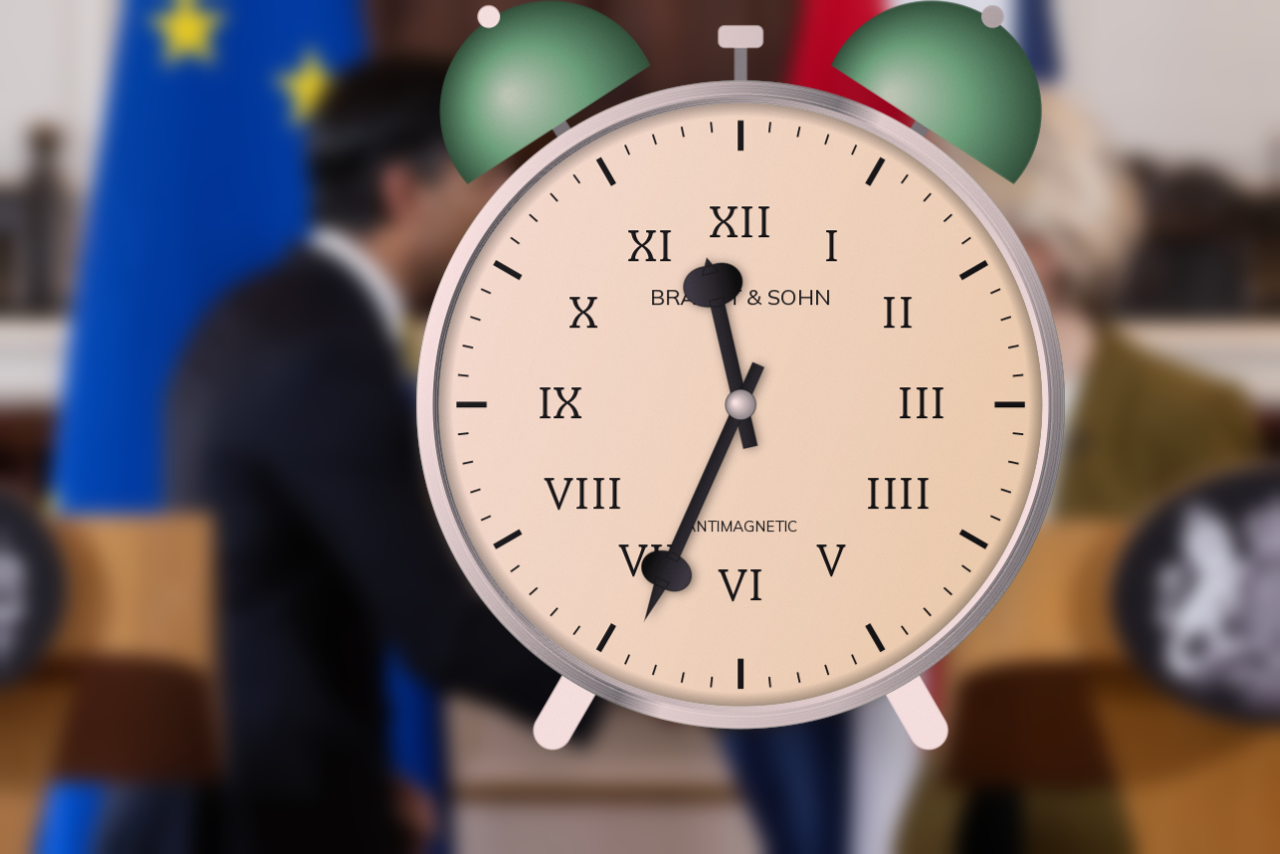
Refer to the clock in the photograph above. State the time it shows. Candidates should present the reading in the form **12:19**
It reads **11:34**
